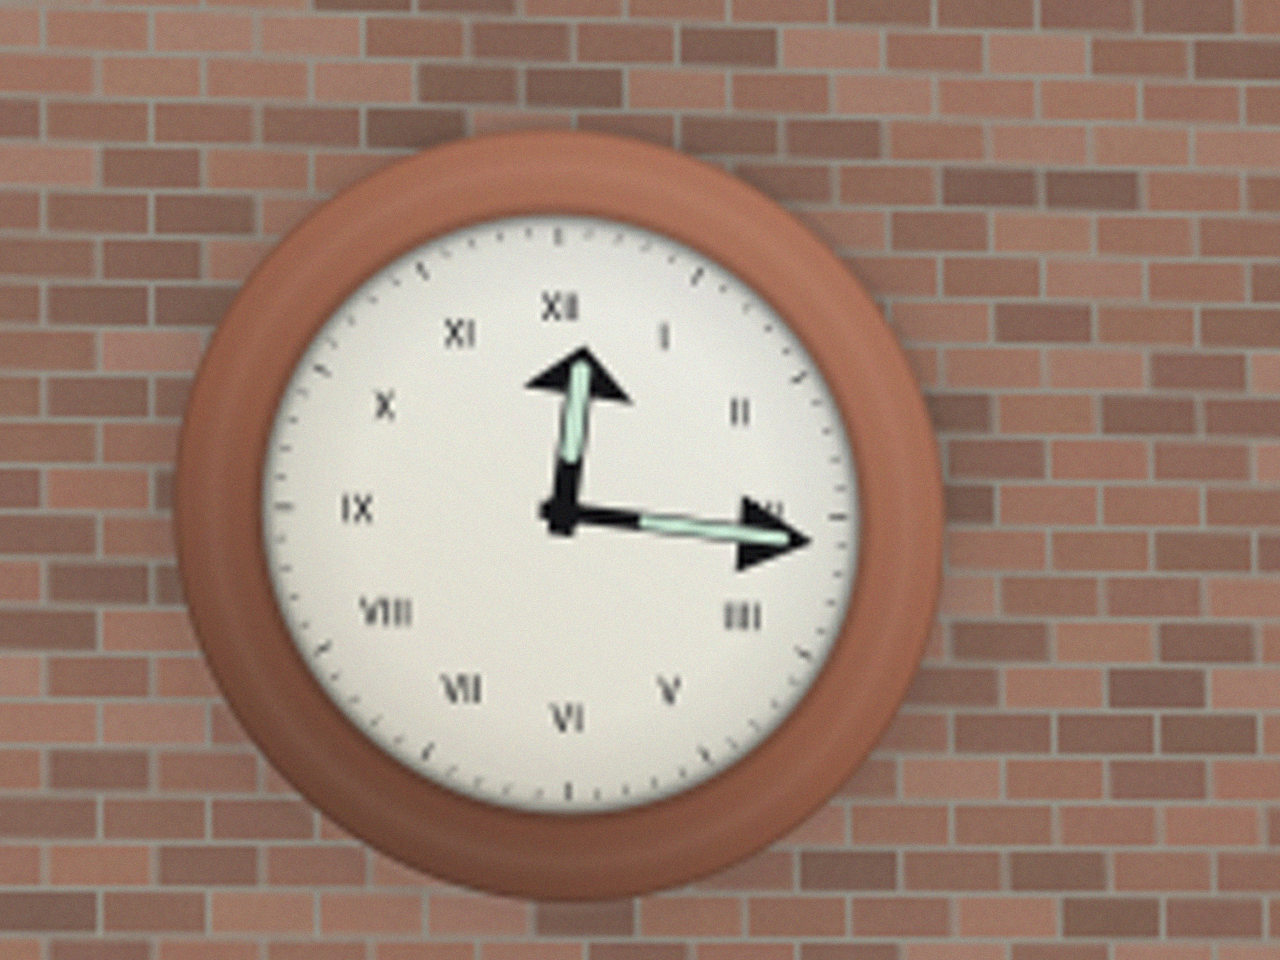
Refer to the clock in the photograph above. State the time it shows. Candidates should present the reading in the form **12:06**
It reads **12:16**
